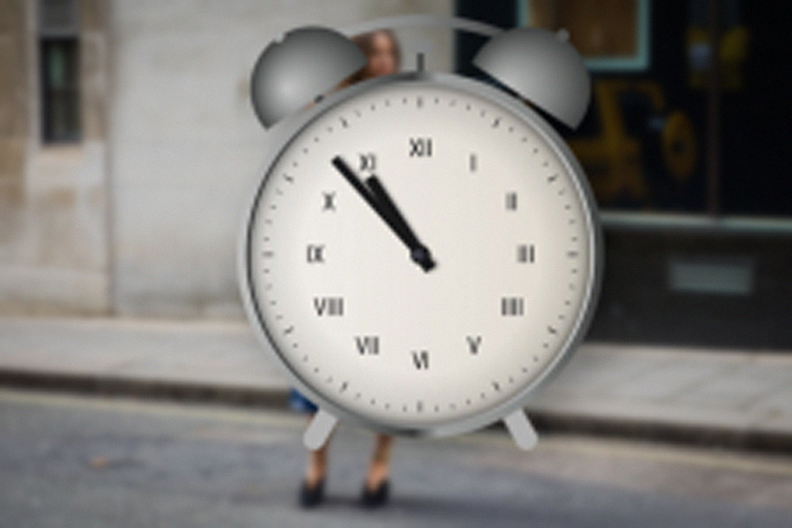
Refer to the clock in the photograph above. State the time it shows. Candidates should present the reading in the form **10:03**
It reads **10:53**
